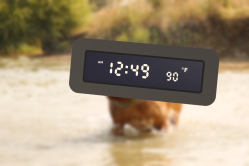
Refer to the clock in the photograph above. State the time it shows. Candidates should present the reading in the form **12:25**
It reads **12:49**
